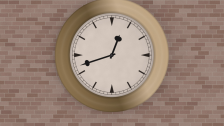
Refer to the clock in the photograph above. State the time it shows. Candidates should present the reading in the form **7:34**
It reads **12:42**
